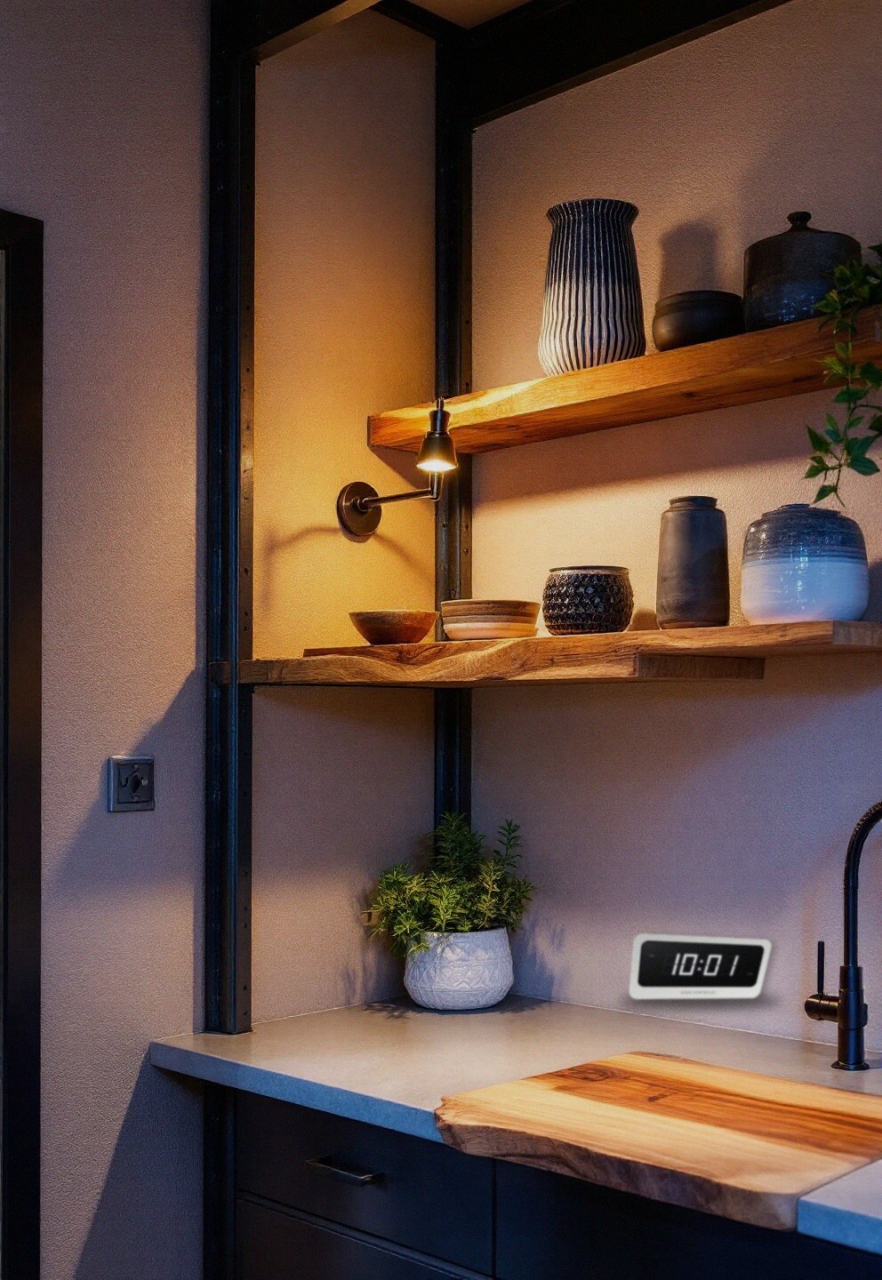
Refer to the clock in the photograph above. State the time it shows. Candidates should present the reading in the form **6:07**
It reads **10:01**
